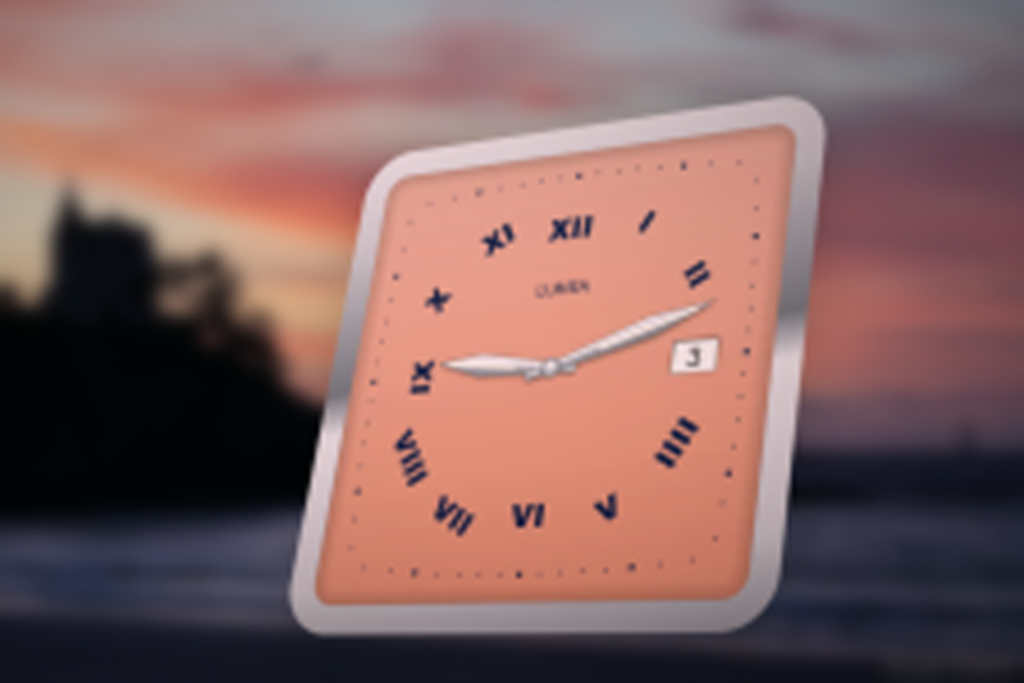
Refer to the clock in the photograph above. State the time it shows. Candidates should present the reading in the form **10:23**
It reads **9:12**
